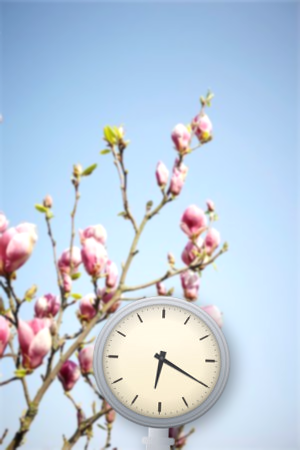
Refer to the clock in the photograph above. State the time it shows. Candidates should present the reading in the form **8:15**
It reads **6:20**
